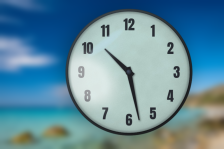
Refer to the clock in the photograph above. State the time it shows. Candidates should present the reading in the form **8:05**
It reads **10:28**
